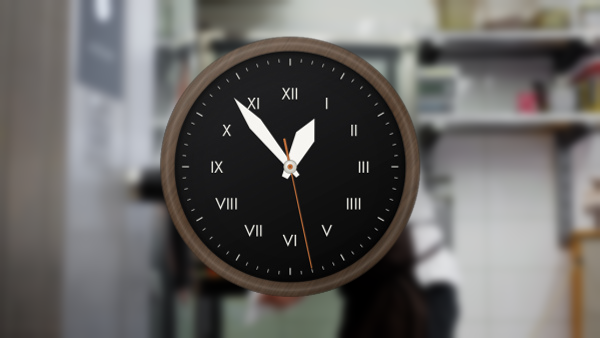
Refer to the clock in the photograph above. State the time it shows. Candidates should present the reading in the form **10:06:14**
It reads **12:53:28**
